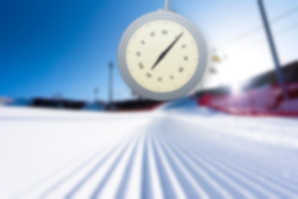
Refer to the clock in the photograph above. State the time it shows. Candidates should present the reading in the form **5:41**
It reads **7:06**
